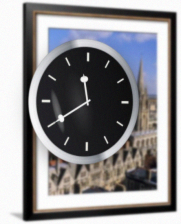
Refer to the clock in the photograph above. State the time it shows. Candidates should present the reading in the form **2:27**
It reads **11:40**
